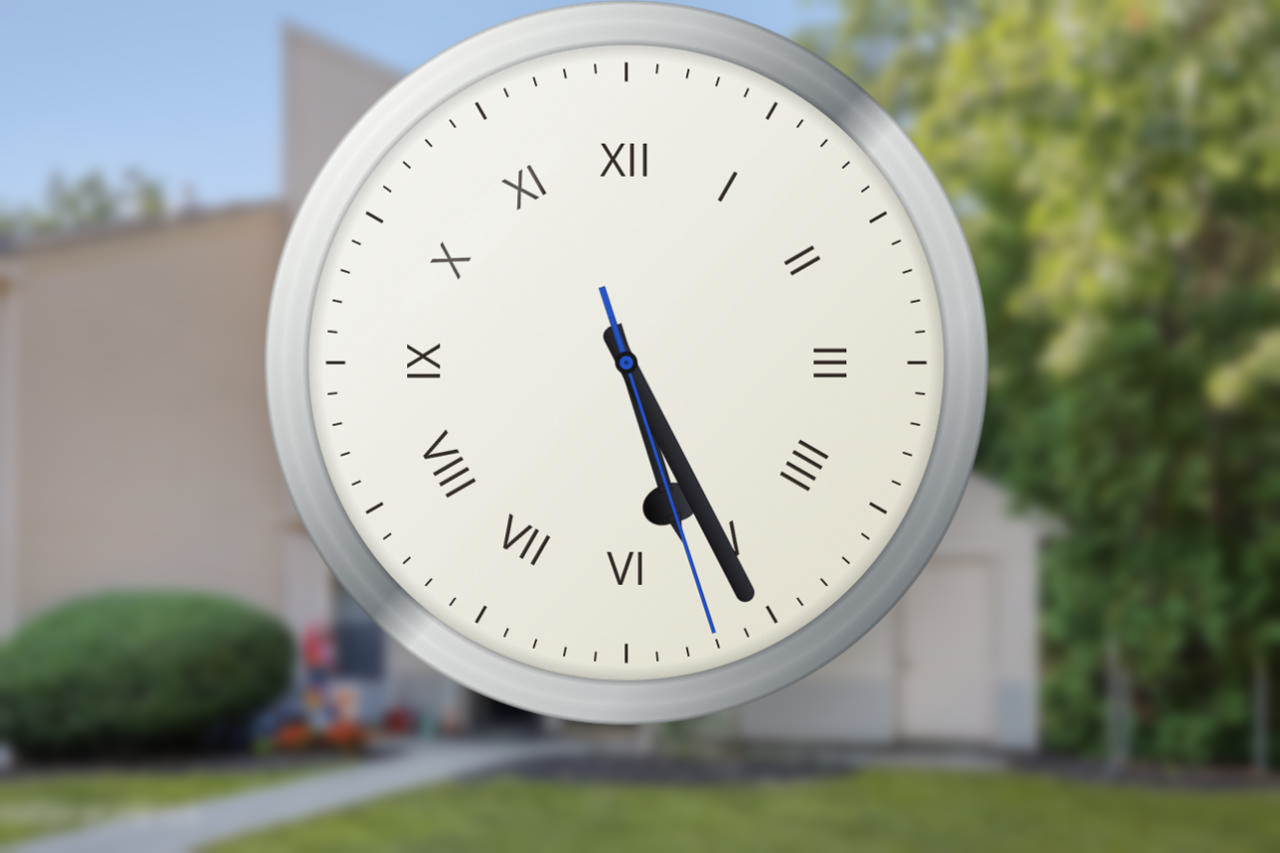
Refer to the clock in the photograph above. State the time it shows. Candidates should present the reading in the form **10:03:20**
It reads **5:25:27**
